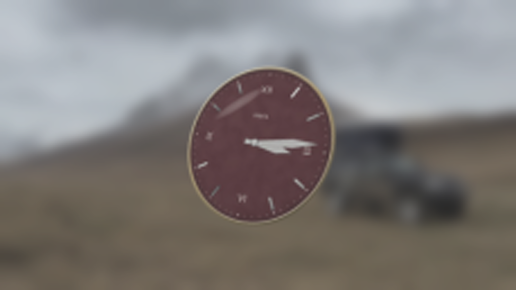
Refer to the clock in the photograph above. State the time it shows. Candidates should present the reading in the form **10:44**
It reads **3:14**
